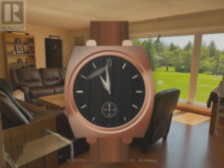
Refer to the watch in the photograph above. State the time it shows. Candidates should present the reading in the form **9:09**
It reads **10:59**
